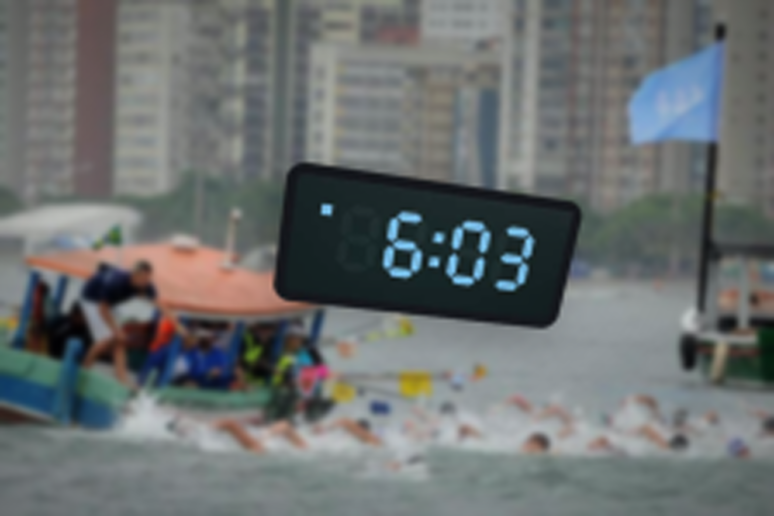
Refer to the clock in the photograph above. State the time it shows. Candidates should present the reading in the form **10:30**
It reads **6:03**
